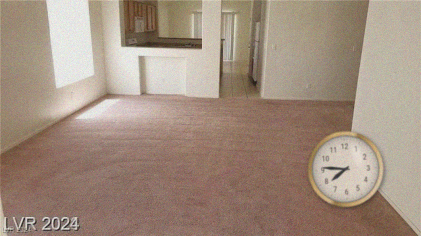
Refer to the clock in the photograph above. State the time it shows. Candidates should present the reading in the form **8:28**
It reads **7:46**
